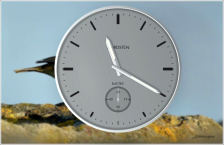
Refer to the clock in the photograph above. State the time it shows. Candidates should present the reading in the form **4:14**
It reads **11:20**
